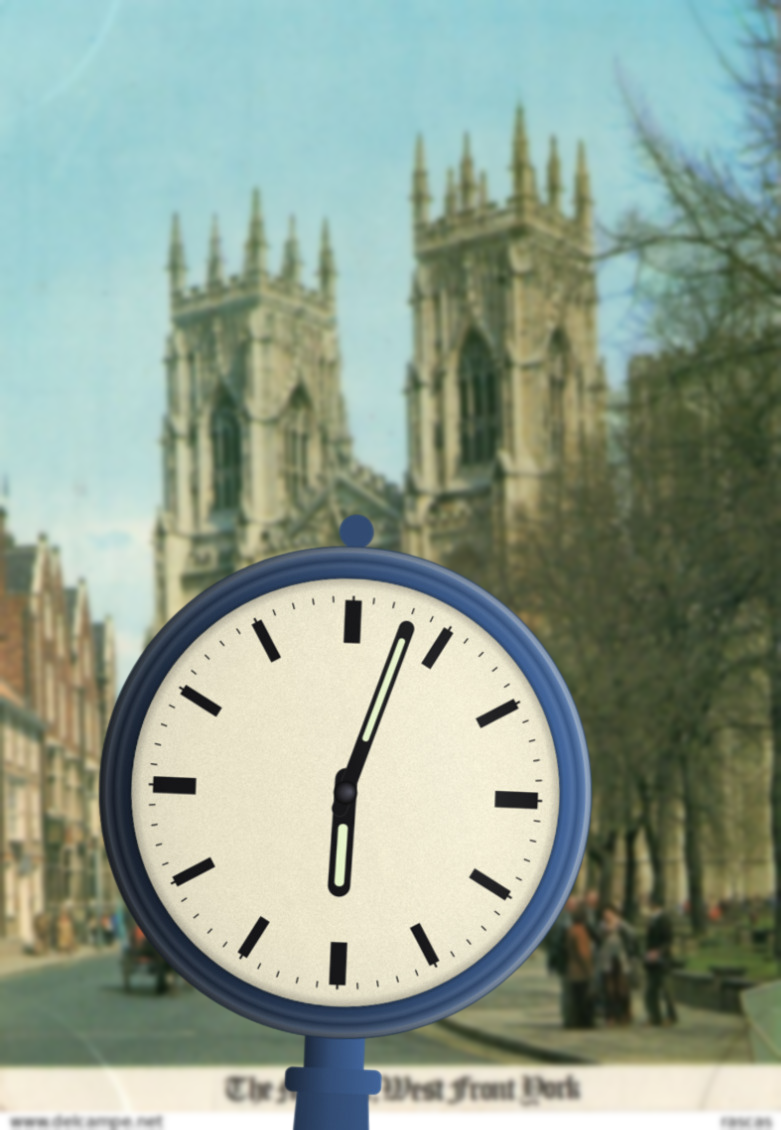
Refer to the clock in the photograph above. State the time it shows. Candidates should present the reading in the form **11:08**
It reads **6:03**
